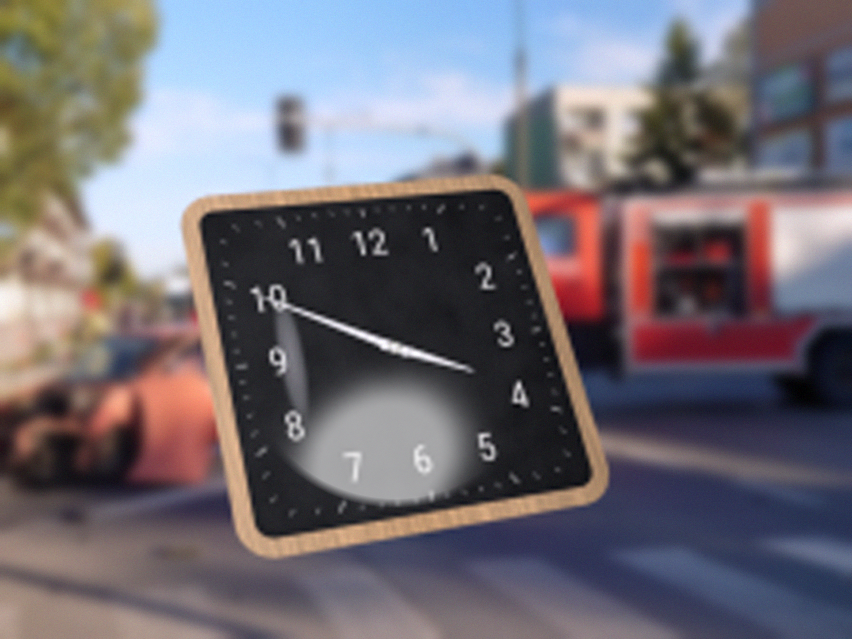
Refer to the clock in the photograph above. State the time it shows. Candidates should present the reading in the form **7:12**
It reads **3:50**
